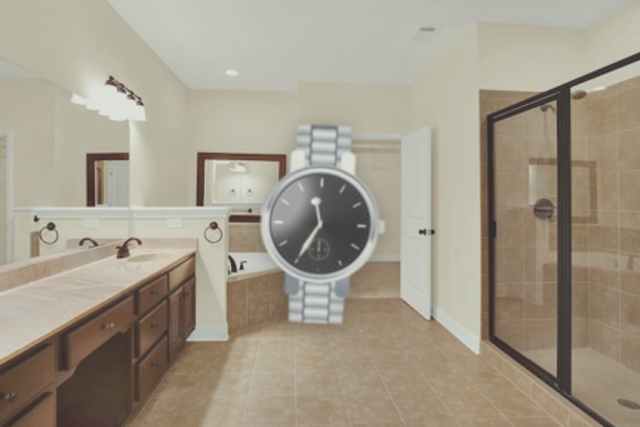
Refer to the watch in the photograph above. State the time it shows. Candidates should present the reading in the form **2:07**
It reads **11:35**
